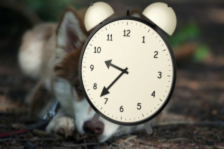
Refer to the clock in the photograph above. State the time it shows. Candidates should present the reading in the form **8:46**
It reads **9:37**
